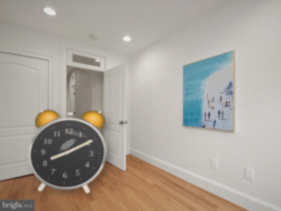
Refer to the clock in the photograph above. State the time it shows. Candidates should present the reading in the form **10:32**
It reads **8:10**
